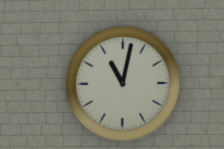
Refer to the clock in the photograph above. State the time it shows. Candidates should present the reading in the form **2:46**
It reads **11:02**
